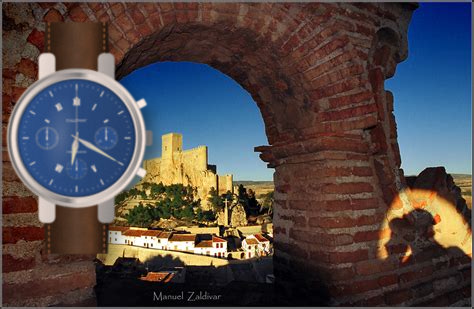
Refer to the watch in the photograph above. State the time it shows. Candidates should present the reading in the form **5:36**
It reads **6:20**
